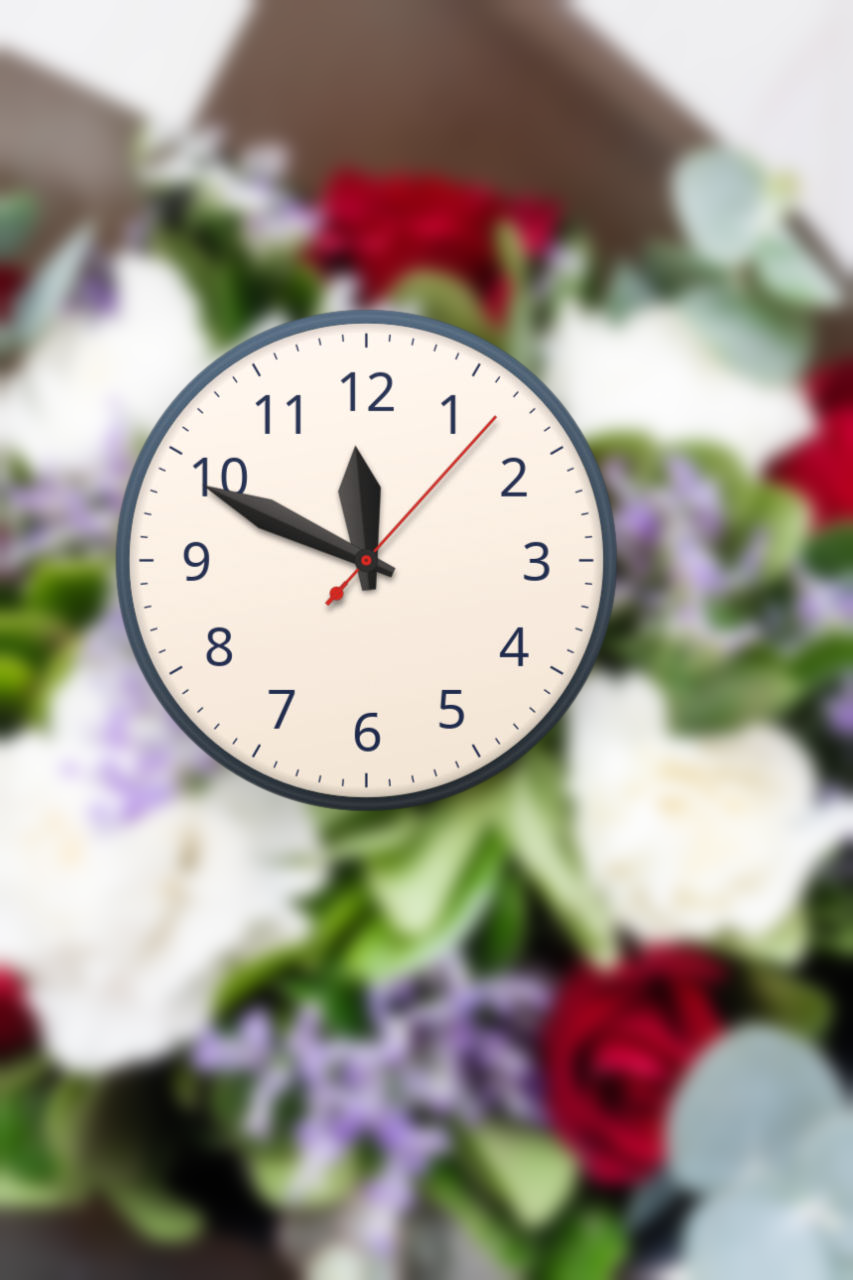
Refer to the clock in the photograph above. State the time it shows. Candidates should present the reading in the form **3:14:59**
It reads **11:49:07**
